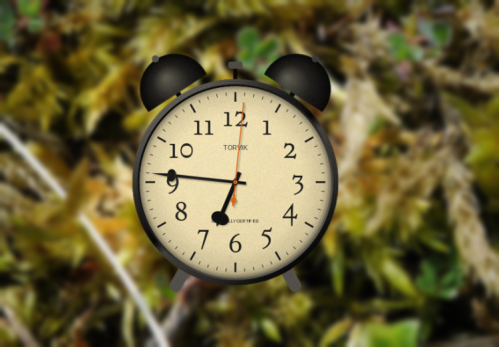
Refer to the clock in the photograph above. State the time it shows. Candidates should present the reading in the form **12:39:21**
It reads **6:46:01**
